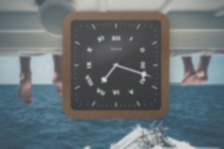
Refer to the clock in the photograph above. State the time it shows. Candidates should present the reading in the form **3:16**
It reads **7:18**
